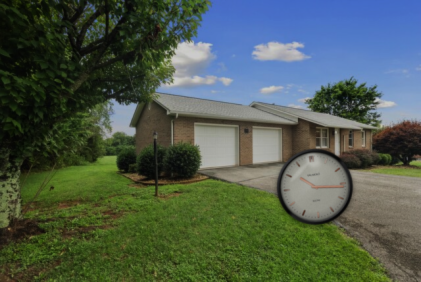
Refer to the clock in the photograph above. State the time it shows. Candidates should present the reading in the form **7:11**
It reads **10:16**
